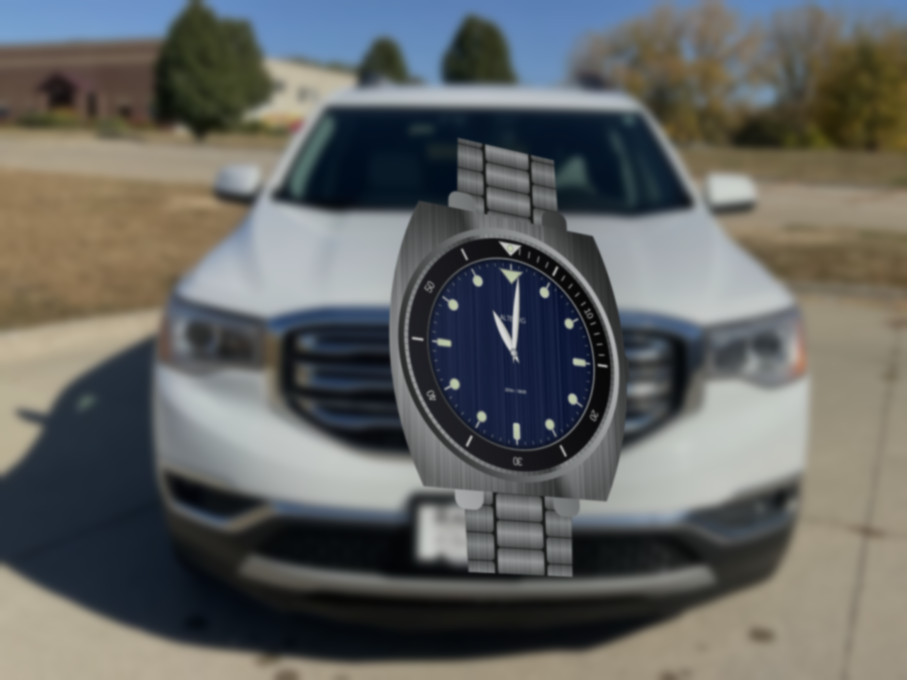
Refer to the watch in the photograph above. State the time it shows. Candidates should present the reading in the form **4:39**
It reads **11:01**
